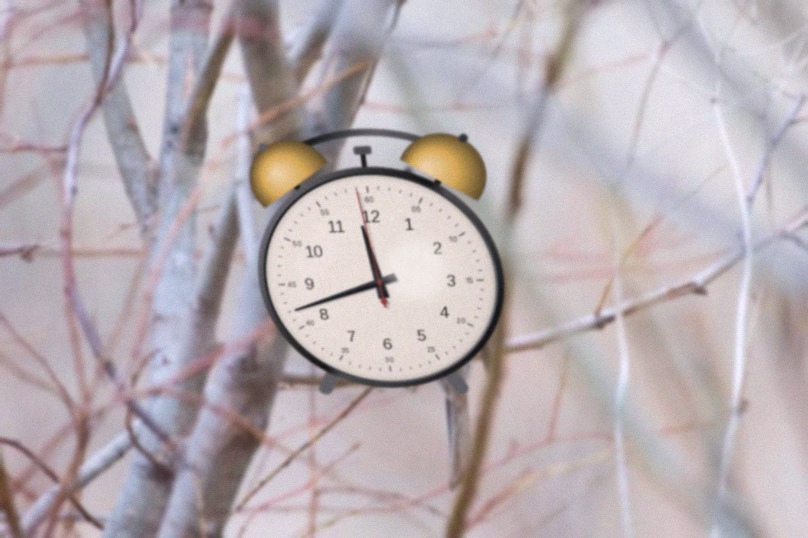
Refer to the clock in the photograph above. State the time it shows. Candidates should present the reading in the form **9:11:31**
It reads **11:41:59**
